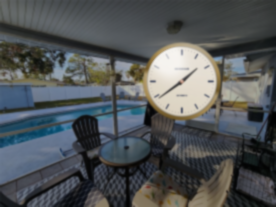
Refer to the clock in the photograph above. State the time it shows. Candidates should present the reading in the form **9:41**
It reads **1:39**
